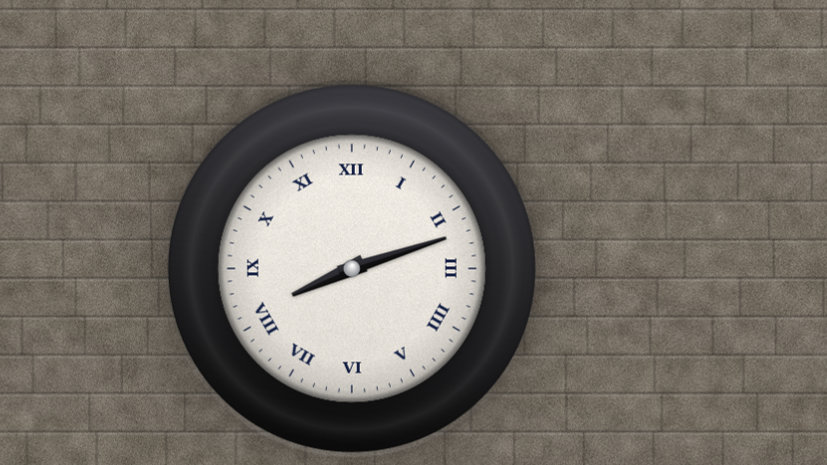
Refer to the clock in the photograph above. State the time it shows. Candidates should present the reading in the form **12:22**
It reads **8:12**
